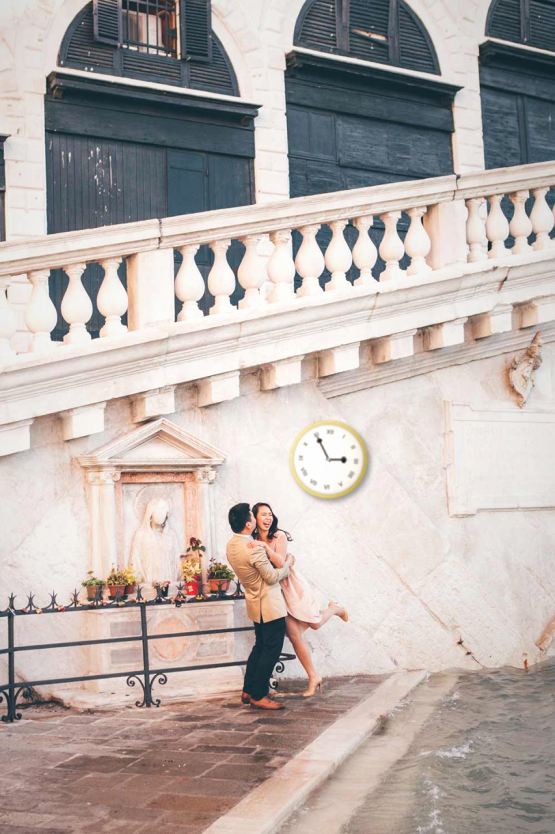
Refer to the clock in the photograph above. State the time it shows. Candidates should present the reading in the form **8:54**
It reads **2:55**
